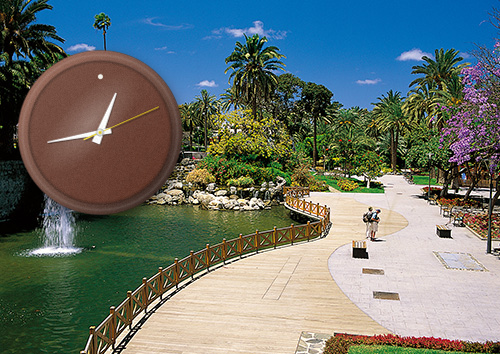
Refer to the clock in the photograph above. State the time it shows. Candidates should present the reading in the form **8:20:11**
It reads **12:43:11**
